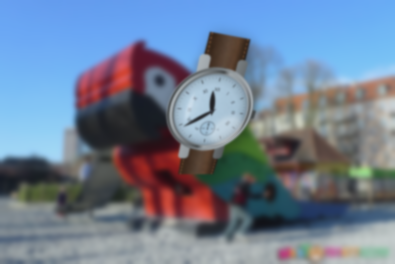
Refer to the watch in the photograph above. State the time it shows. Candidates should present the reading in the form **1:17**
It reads **11:39**
